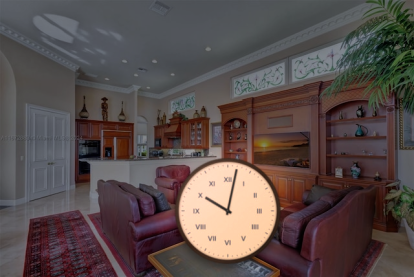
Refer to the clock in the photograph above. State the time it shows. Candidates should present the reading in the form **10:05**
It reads **10:02**
